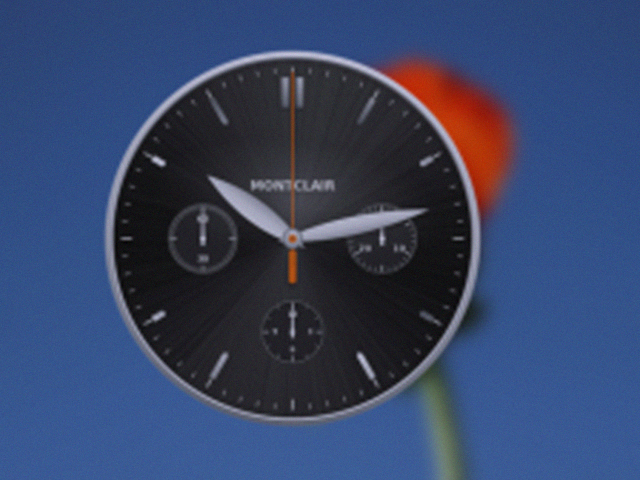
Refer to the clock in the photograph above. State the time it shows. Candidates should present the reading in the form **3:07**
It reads **10:13**
